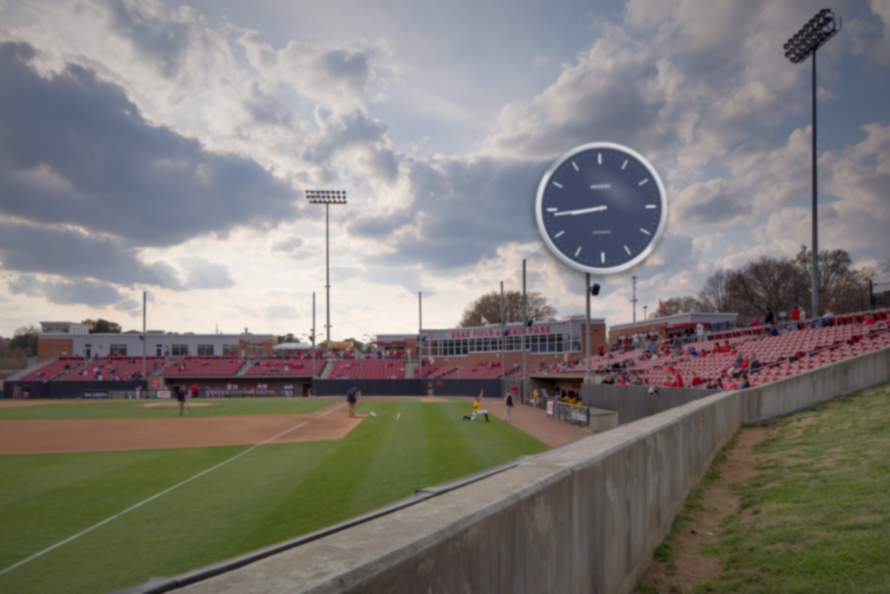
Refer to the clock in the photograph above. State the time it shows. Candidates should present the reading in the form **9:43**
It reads **8:44**
